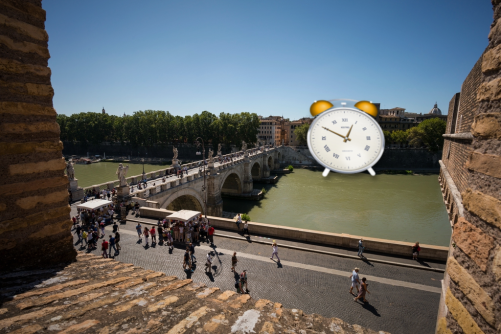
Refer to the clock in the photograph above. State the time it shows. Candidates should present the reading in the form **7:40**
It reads **12:50**
